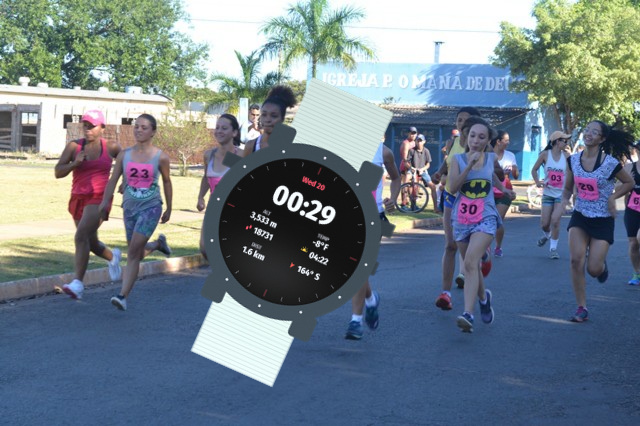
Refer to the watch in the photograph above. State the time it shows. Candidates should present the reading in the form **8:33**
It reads **0:29**
